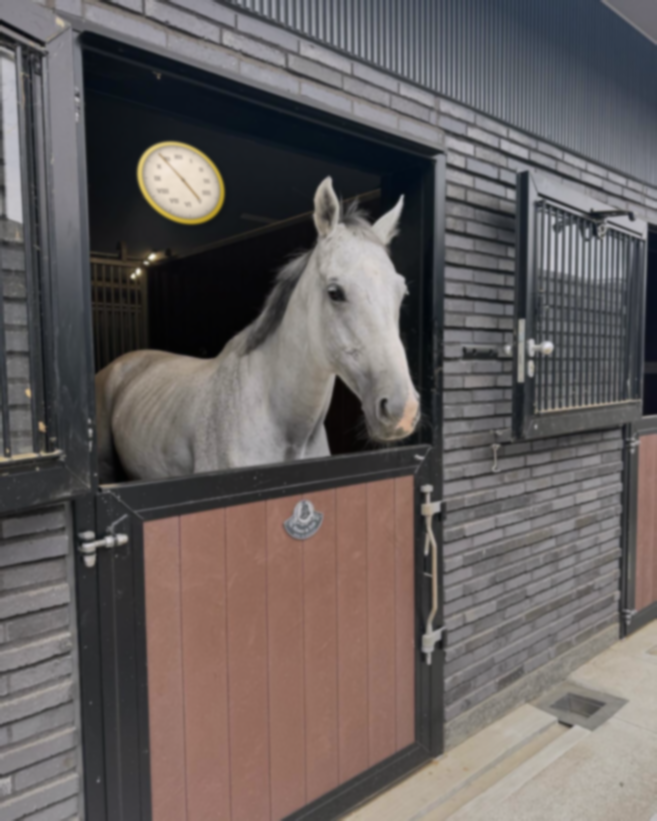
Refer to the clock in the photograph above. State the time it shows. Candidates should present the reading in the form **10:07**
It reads **4:54**
